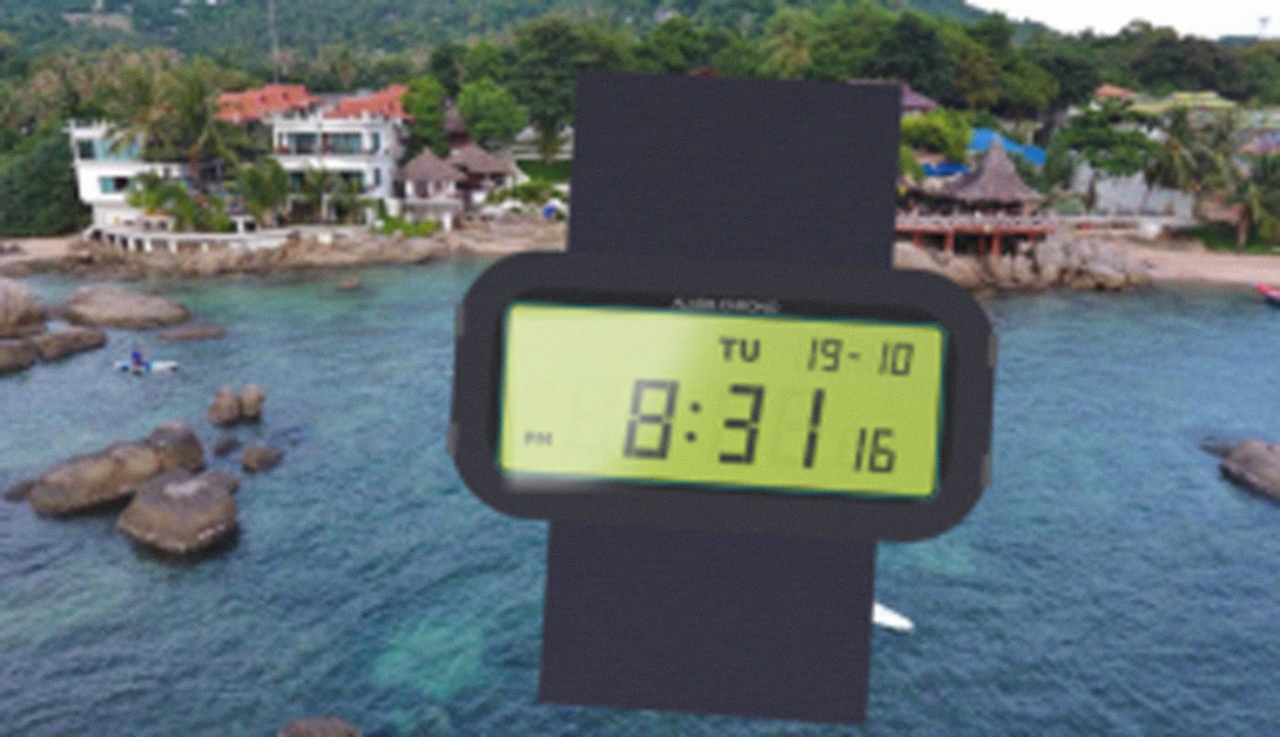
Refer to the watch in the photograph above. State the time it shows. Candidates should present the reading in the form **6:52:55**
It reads **8:31:16**
